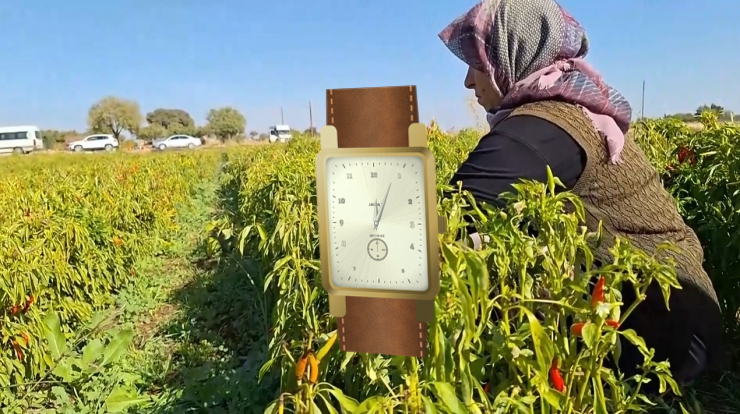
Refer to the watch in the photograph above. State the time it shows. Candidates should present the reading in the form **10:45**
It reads **12:04**
